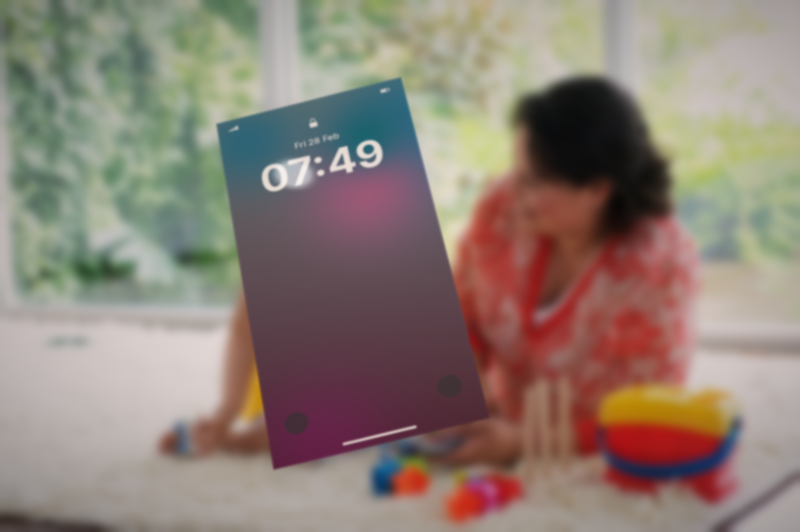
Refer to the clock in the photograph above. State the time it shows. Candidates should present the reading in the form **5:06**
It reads **7:49**
